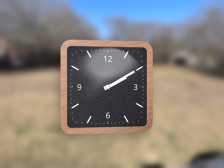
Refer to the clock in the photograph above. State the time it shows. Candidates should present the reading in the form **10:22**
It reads **2:10**
